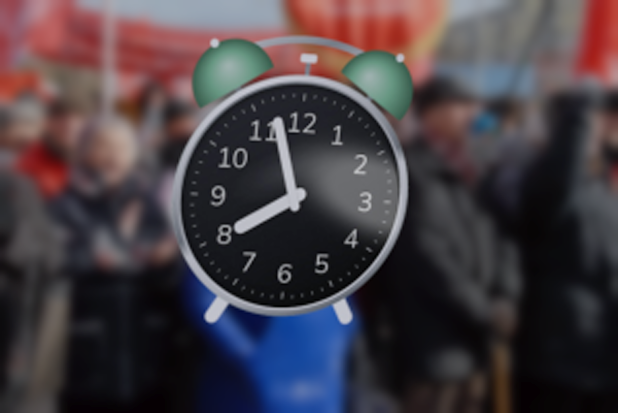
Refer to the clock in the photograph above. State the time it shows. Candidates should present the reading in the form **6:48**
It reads **7:57**
